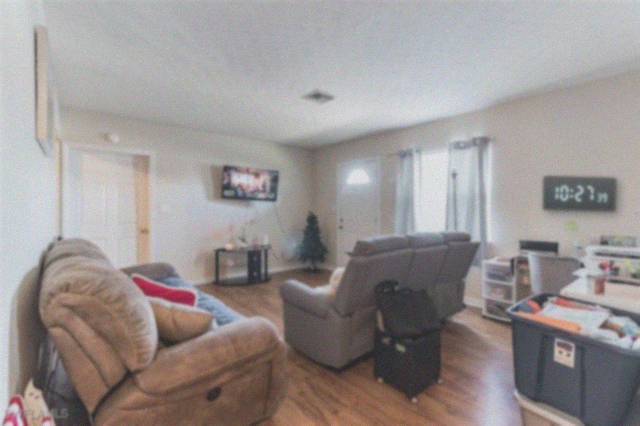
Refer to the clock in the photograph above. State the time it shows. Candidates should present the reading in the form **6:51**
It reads **10:27**
